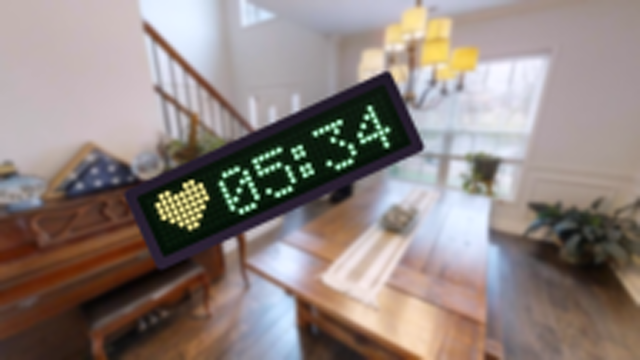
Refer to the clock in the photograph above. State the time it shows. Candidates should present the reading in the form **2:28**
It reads **5:34**
